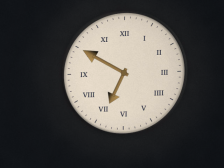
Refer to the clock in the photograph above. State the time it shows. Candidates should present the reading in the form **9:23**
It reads **6:50**
